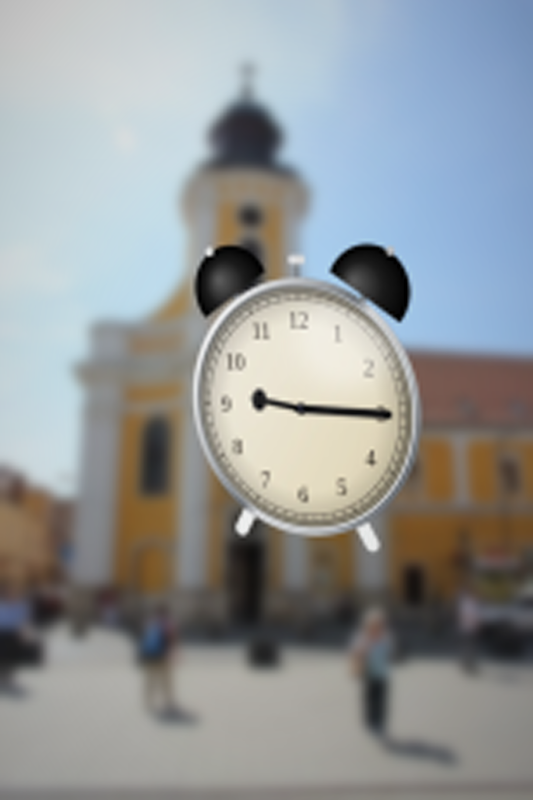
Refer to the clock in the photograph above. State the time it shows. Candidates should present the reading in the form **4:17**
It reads **9:15**
